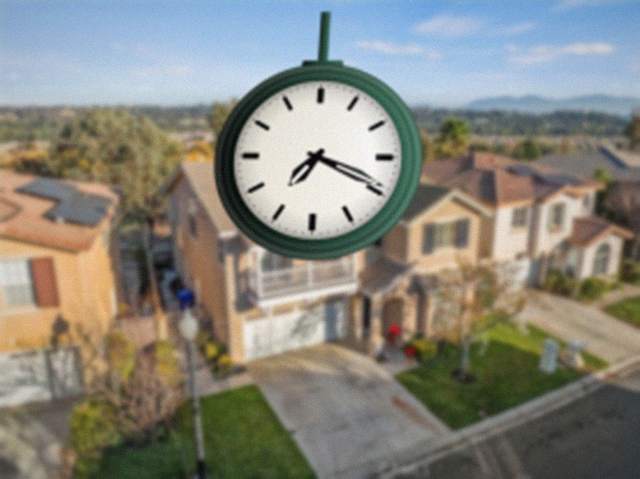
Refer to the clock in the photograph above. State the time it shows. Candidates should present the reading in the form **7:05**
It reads **7:19**
